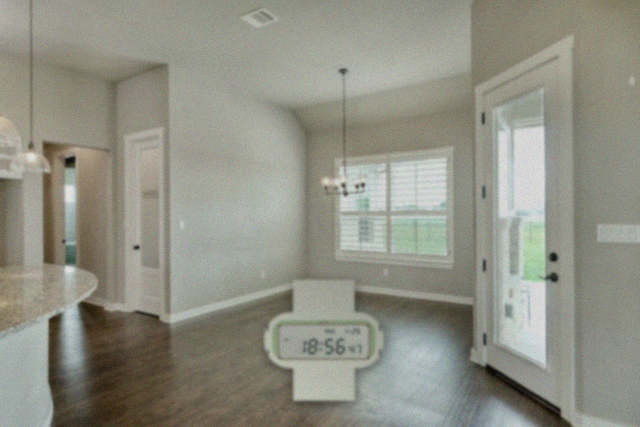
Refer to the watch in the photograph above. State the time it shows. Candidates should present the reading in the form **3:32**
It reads **18:56**
